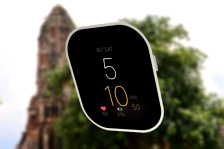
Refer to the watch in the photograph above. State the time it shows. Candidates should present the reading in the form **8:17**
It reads **5:10**
